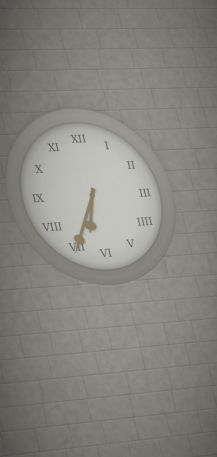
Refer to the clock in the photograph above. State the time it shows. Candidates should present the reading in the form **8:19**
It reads **6:35**
